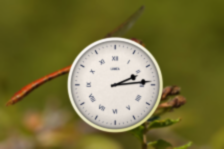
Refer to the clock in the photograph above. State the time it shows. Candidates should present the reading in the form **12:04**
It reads **2:14**
